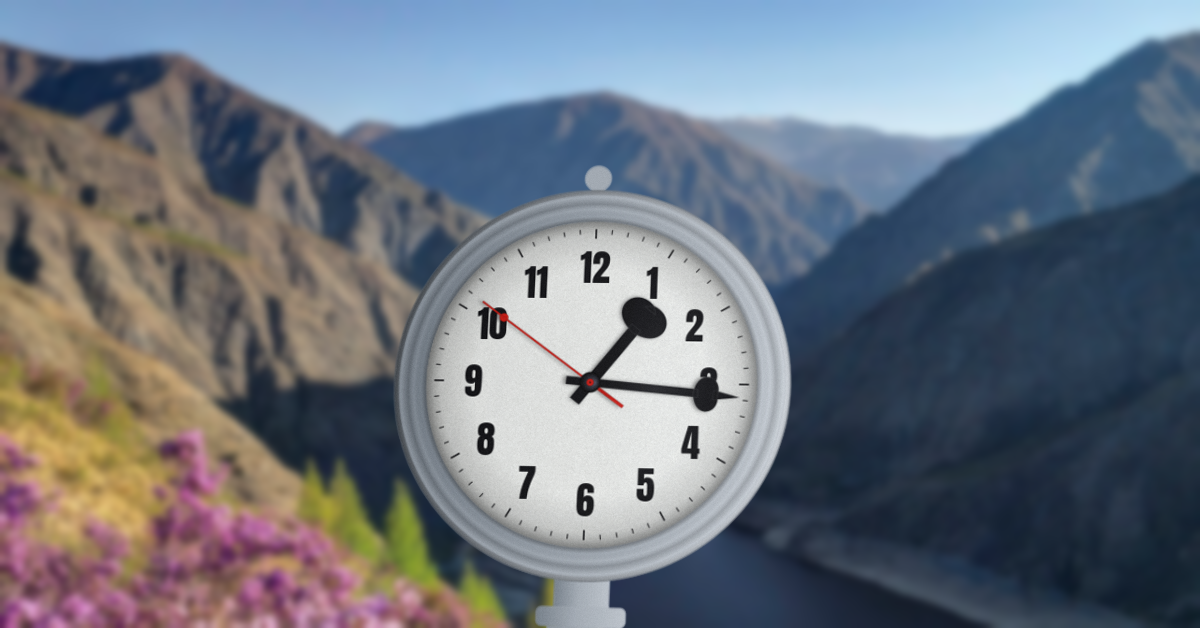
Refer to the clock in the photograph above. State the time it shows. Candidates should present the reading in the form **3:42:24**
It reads **1:15:51**
